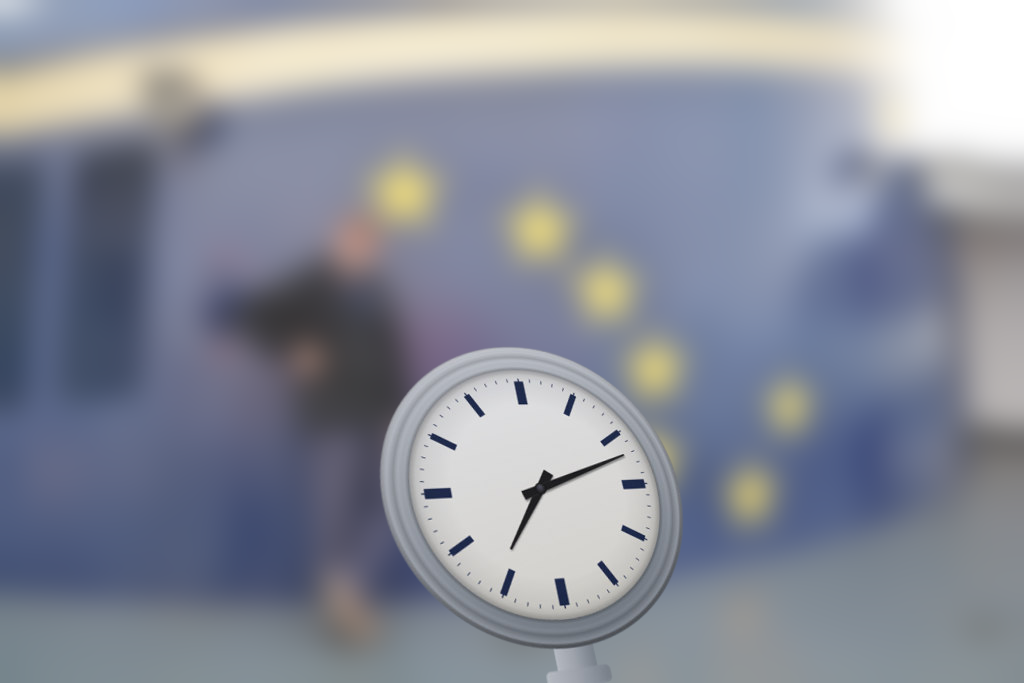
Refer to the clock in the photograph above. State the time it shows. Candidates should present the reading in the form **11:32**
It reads **7:12**
